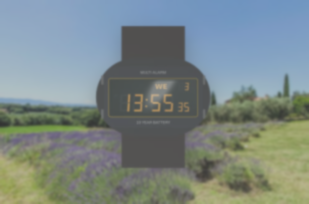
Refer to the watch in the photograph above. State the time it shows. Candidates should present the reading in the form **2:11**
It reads **13:55**
